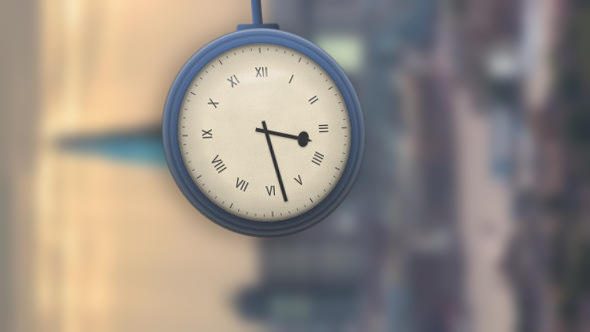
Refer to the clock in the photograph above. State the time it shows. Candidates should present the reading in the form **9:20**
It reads **3:28**
